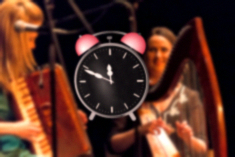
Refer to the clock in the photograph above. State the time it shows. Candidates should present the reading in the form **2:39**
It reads **11:49**
